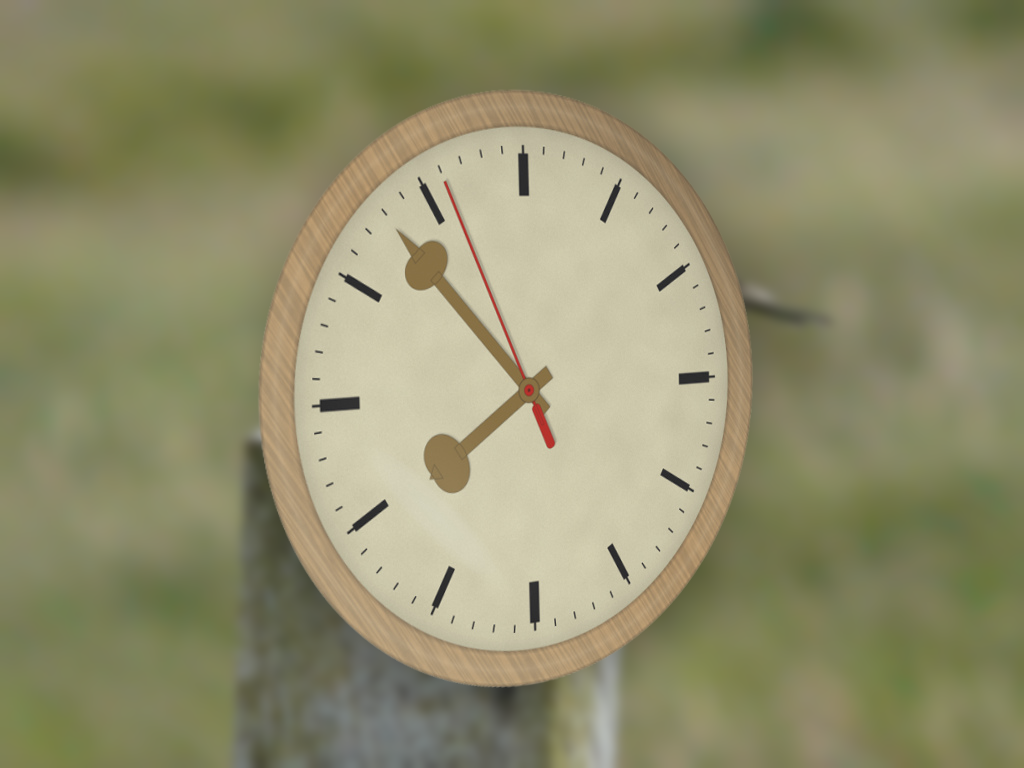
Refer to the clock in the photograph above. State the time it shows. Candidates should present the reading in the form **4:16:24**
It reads **7:52:56**
